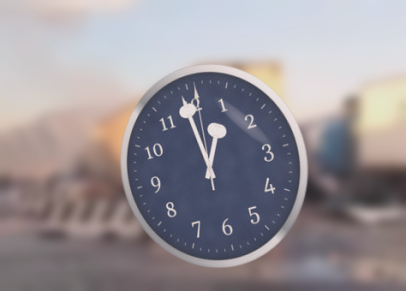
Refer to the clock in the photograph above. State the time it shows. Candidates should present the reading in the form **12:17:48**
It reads **12:59:01**
